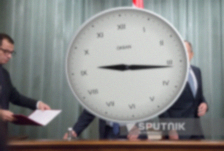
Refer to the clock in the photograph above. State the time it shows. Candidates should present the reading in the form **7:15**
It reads **9:16**
